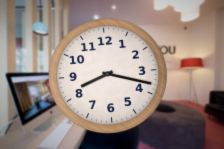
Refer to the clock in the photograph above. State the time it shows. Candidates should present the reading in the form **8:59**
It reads **8:18**
